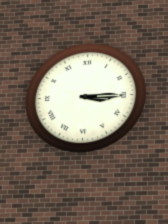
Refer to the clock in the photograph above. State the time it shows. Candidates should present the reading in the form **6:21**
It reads **3:15**
